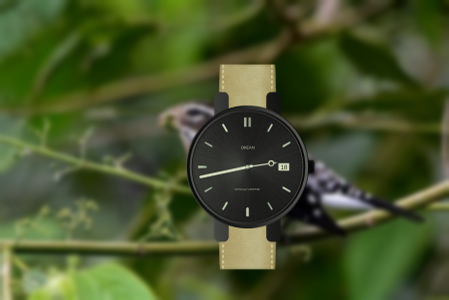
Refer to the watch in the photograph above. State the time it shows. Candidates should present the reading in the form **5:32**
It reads **2:43**
